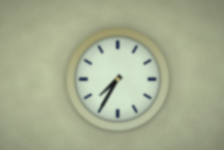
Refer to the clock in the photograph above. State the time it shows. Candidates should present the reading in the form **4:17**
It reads **7:35**
